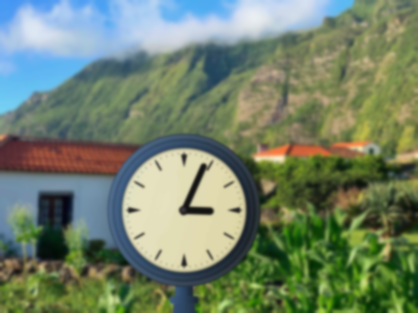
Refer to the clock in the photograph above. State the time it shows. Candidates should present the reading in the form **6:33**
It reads **3:04**
